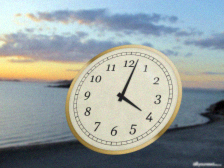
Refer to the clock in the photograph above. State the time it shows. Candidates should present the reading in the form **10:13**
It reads **4:02**
